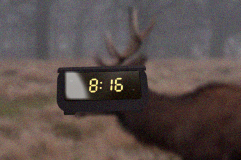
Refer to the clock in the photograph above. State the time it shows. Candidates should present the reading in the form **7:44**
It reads **8:16**
